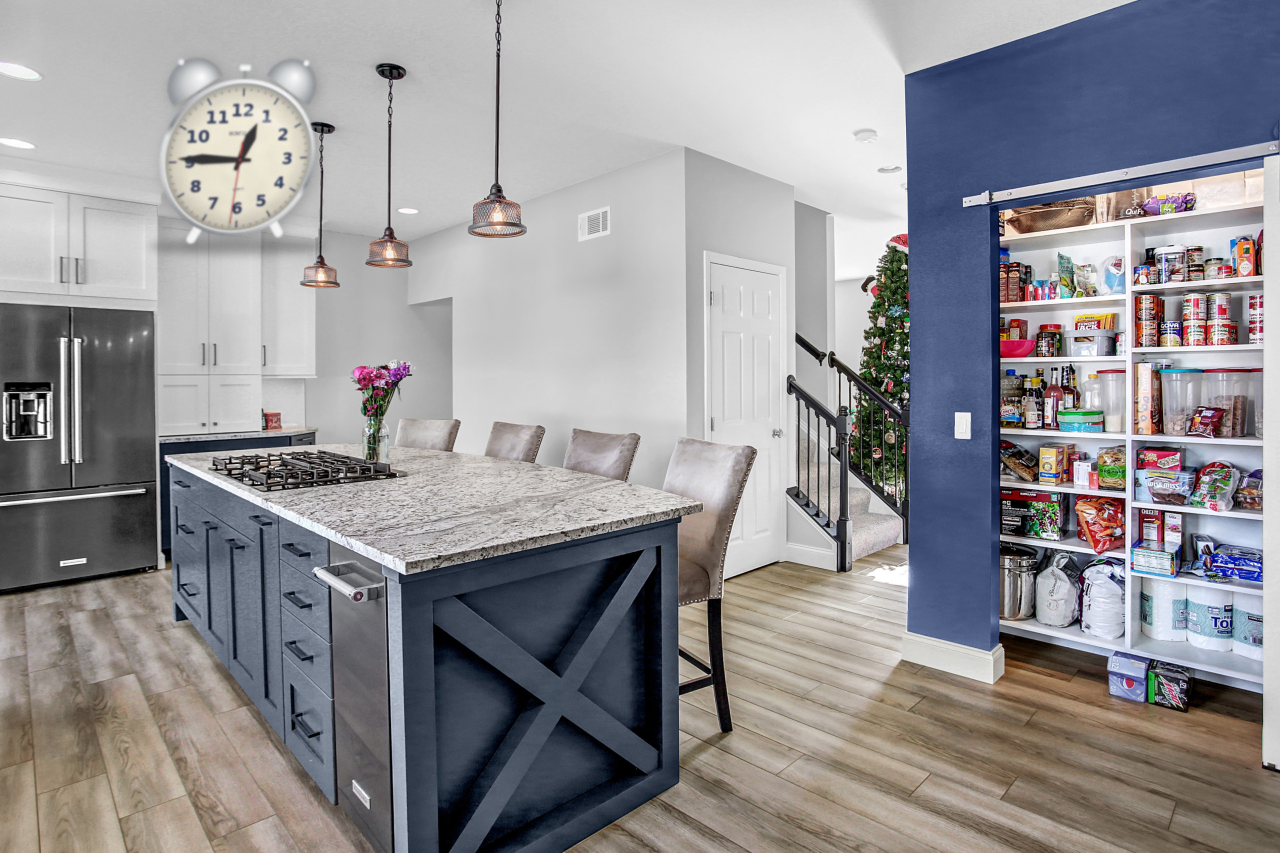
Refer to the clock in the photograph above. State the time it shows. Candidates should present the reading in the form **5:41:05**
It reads **12:45:31**
